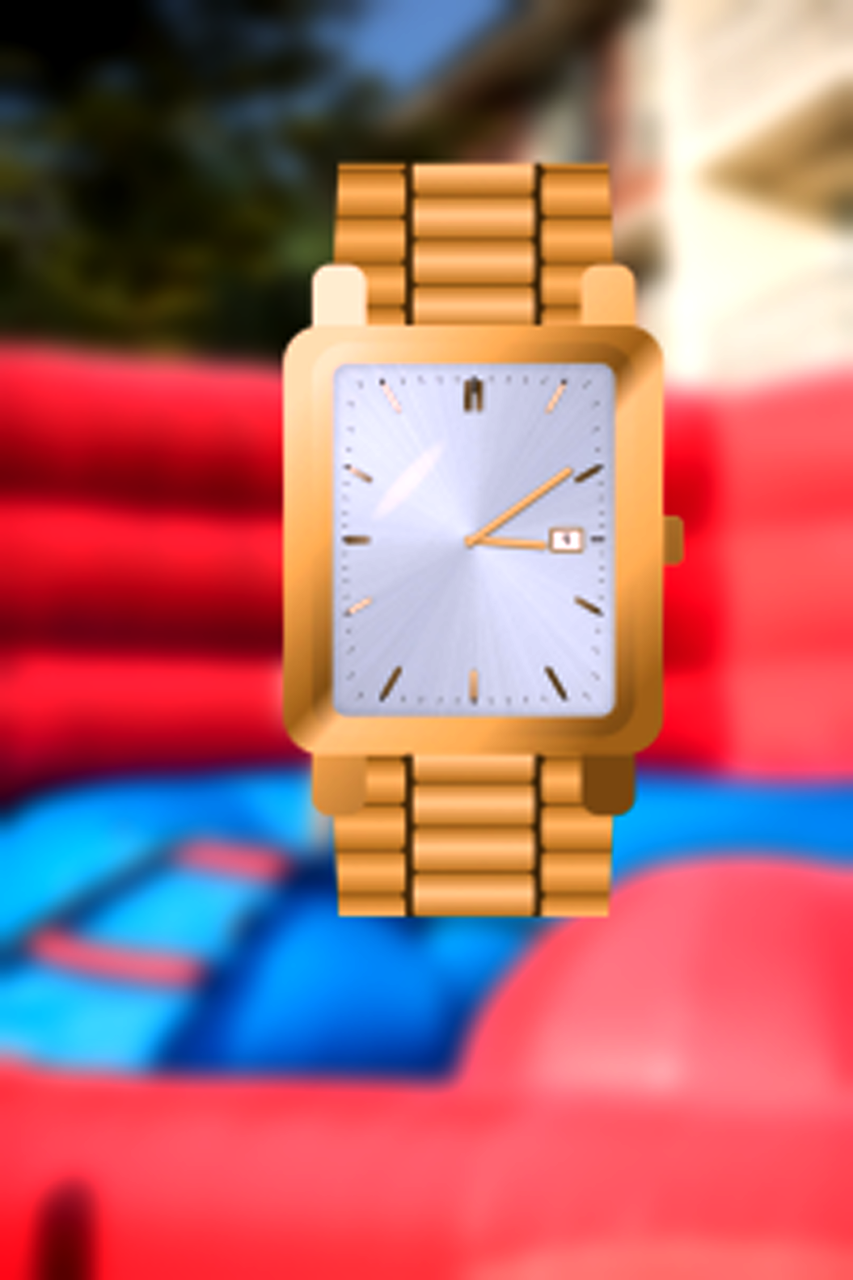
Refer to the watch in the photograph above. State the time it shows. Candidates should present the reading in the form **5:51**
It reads **3:09**
